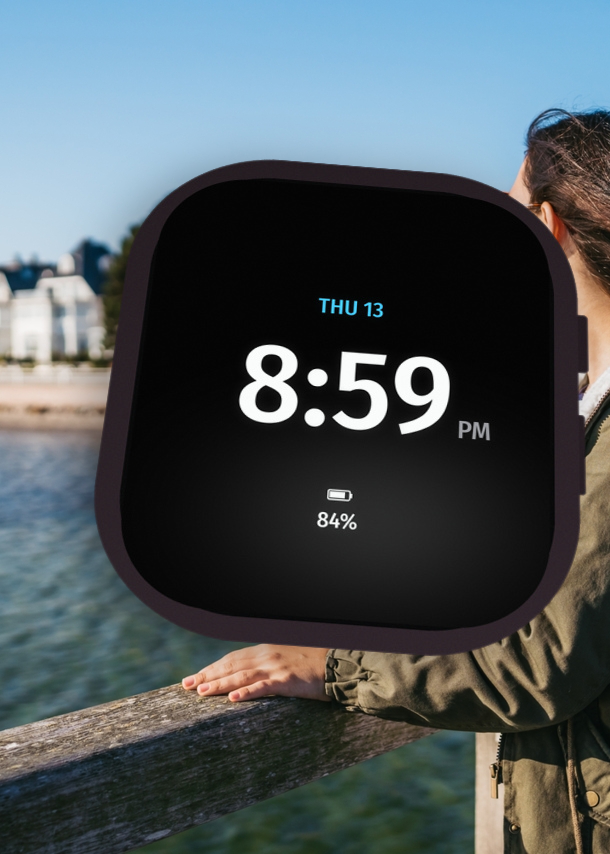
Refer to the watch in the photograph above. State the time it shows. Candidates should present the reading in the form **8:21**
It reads **8:59**
